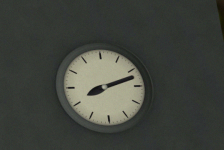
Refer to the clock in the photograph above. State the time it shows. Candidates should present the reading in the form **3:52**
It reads **8:12**
